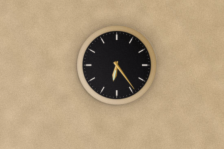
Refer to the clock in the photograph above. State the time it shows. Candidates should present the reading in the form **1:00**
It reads **6:24**
